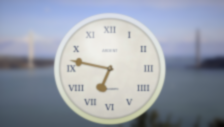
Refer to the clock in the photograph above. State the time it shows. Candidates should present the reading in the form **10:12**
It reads **6:47**
